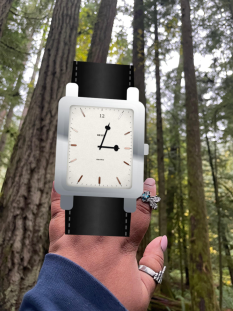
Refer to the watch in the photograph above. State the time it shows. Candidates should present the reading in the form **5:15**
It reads **3:03**
